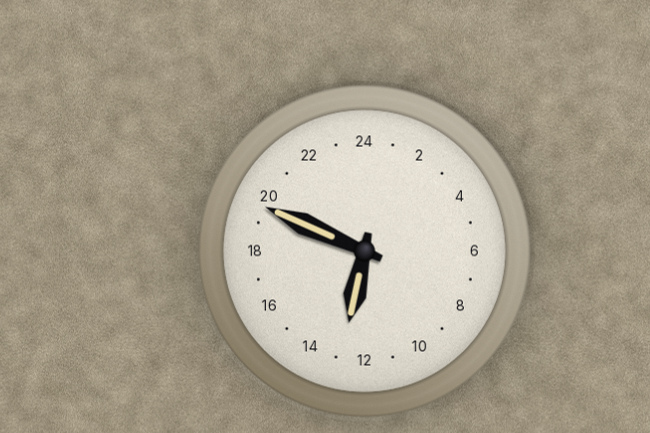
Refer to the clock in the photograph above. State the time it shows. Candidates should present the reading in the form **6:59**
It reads **12:49**
